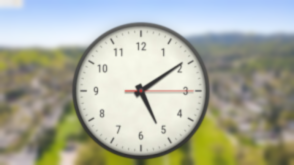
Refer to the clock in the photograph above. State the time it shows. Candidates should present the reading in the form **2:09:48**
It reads **5:09:15**
